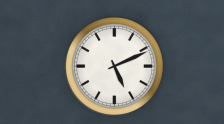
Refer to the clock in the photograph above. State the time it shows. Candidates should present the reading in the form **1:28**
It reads **5:11**
